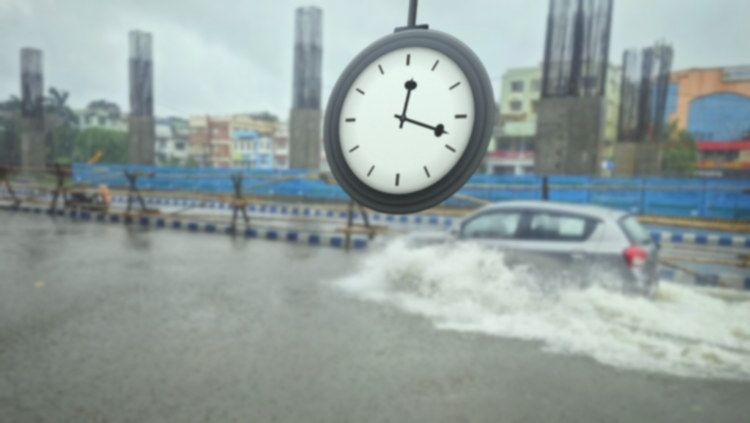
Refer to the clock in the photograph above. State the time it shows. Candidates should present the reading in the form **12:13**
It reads **12:18**
